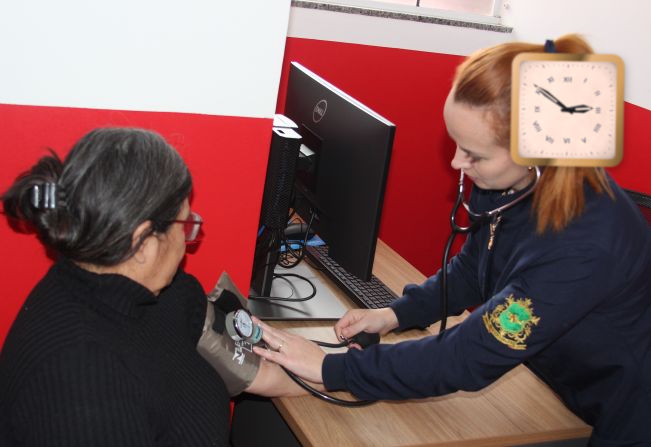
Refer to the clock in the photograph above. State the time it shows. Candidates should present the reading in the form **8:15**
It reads **2:51**
